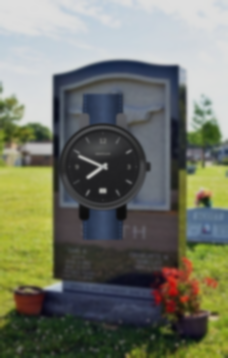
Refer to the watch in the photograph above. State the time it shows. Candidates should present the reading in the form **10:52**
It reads **7:49**
